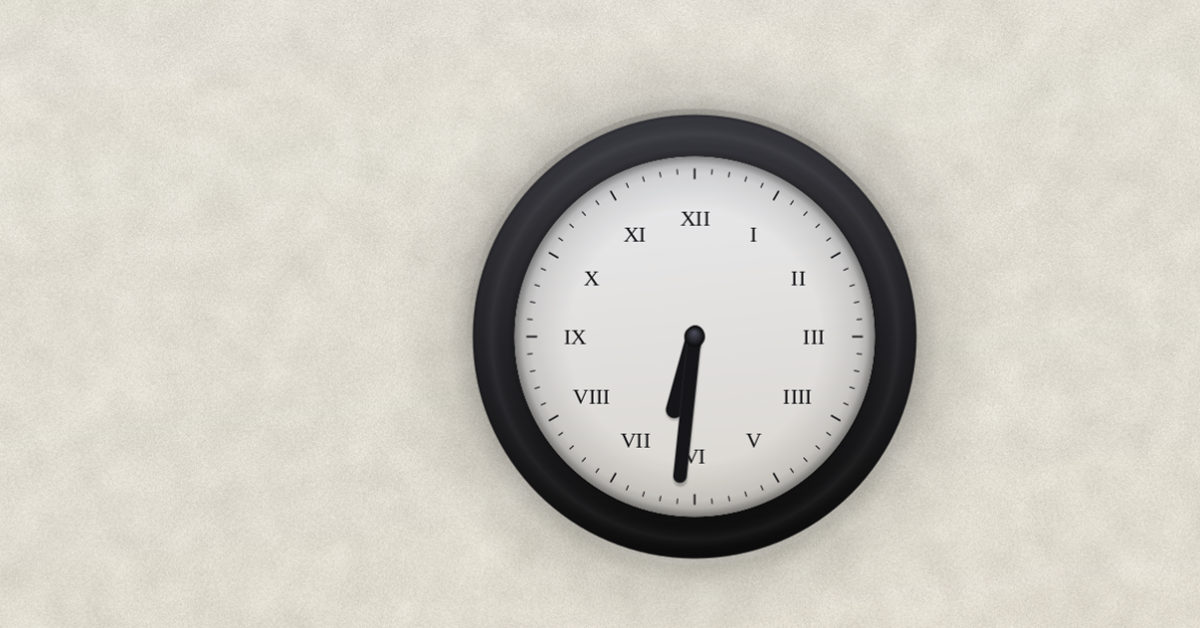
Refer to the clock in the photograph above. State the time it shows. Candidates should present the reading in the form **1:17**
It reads **6:31**
